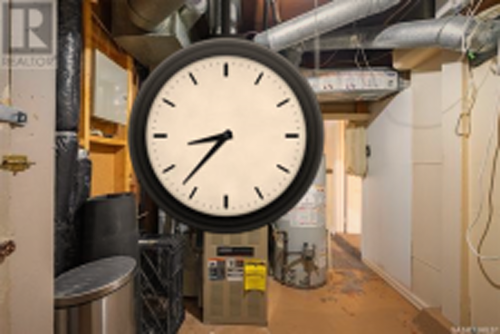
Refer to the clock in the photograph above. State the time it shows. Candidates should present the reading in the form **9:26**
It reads **8:37**
